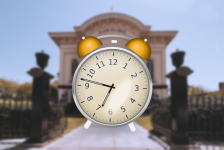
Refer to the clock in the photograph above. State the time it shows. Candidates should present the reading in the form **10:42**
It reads **6:47**
